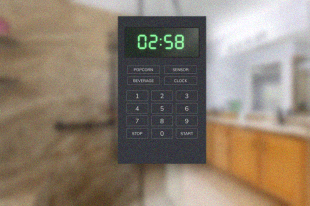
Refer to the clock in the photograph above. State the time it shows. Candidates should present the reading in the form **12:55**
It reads **2:58**
